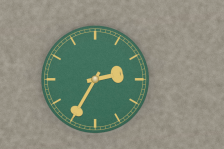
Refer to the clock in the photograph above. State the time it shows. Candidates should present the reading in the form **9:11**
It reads **2:35**
